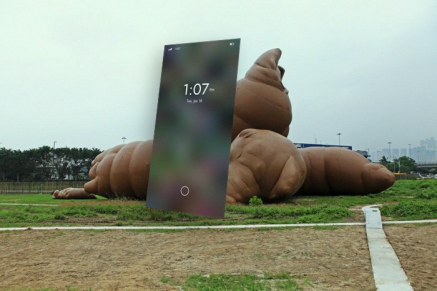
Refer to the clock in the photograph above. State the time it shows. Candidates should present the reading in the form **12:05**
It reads **1:07**
